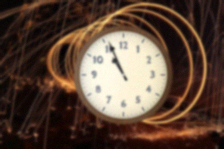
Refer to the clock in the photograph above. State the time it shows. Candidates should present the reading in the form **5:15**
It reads **10:56**
